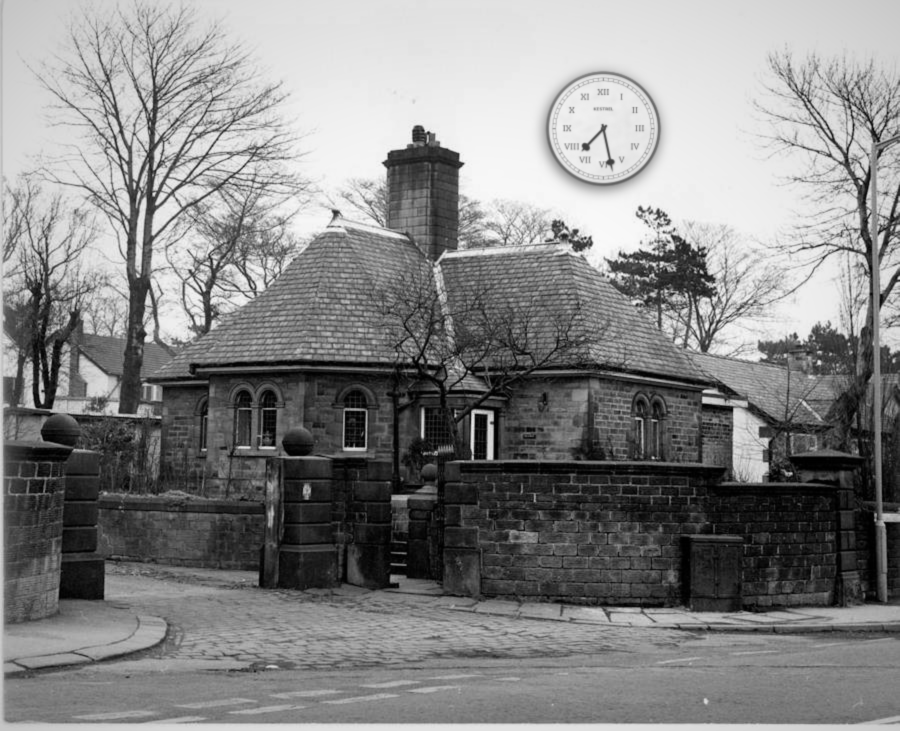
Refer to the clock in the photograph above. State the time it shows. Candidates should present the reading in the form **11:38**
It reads **7:28**
